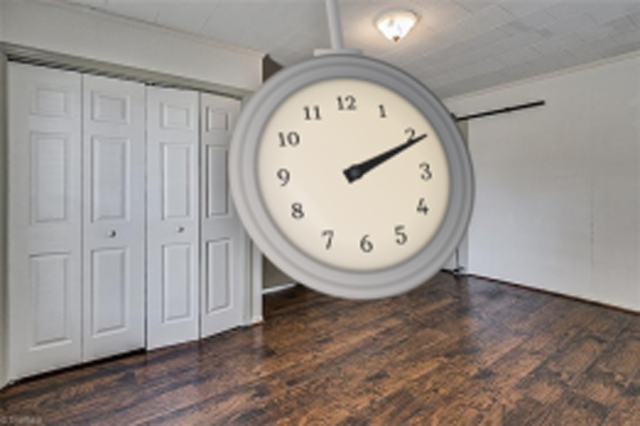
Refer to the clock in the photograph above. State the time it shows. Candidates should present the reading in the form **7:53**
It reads **2:11**
